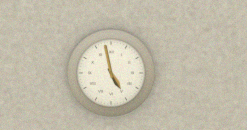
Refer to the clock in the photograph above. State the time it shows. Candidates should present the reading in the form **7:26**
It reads **4:58**
